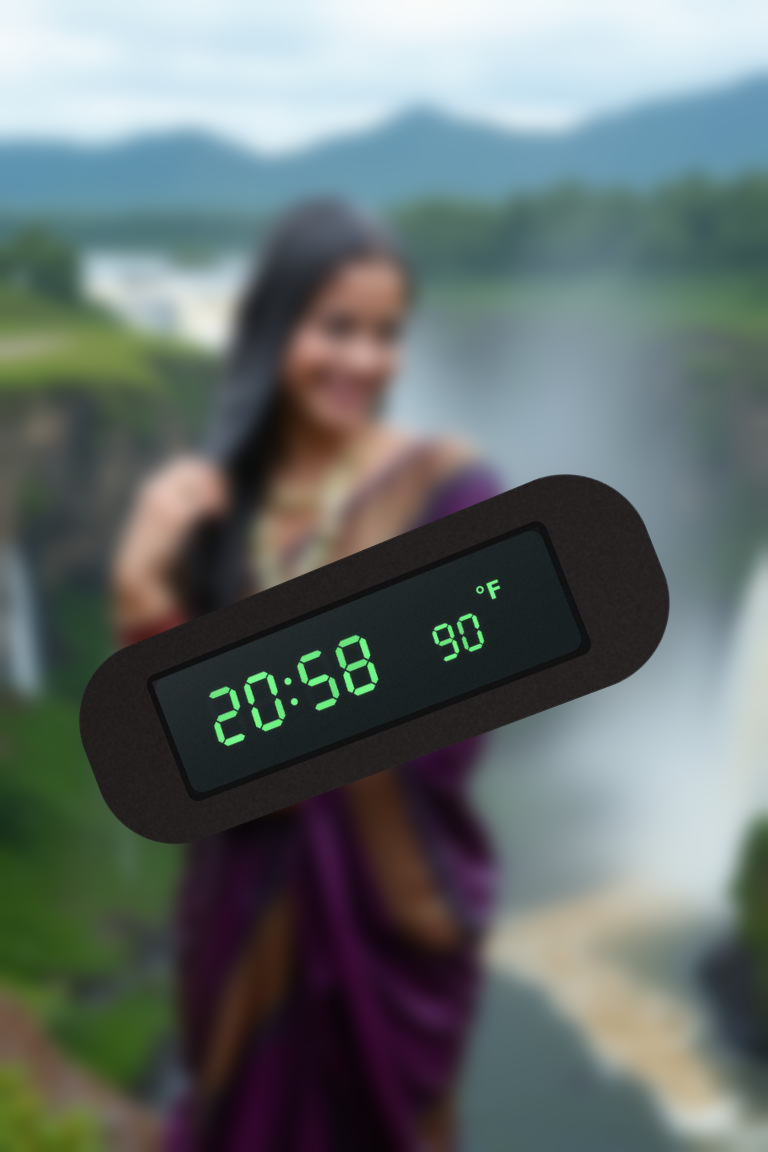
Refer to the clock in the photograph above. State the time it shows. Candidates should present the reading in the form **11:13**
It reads **20:58**
